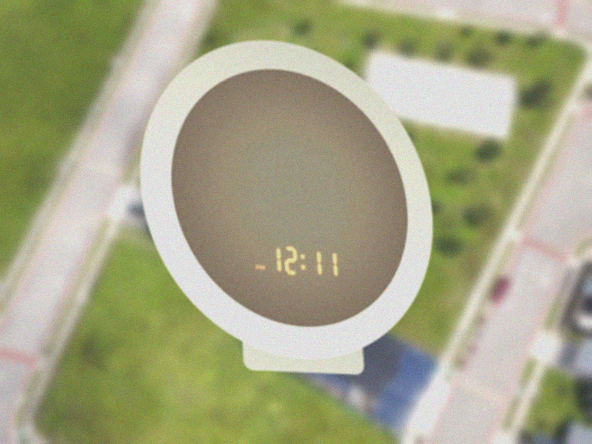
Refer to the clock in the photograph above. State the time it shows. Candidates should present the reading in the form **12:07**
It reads **12:11**
